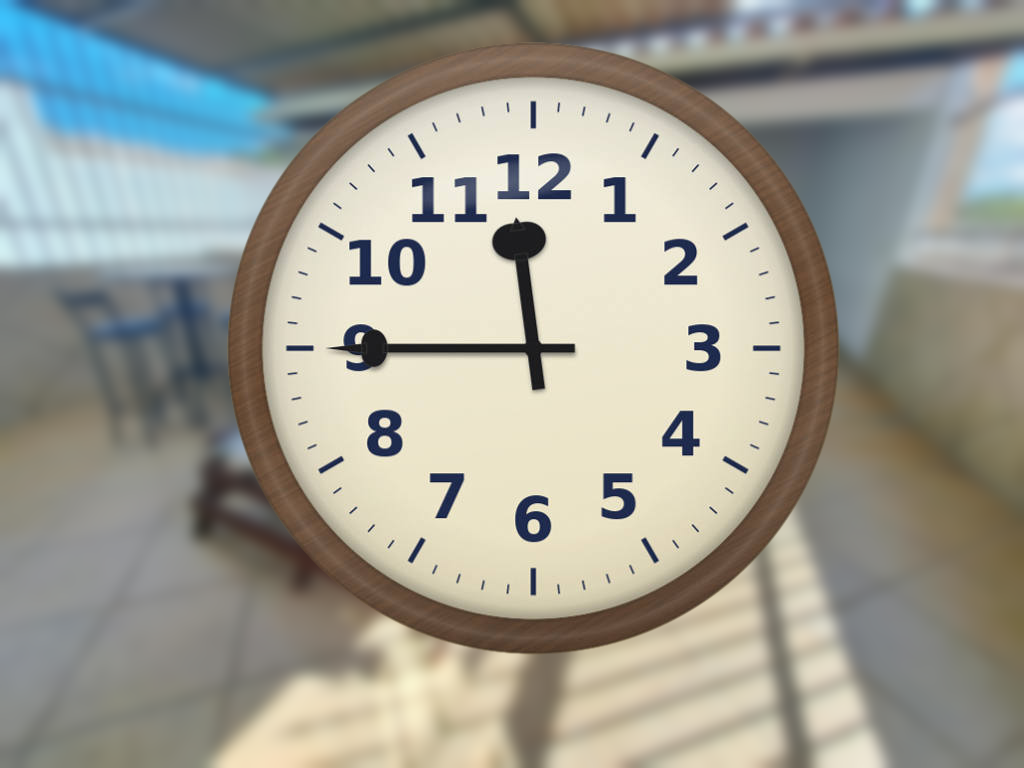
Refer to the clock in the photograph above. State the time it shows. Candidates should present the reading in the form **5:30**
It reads **11:45**
